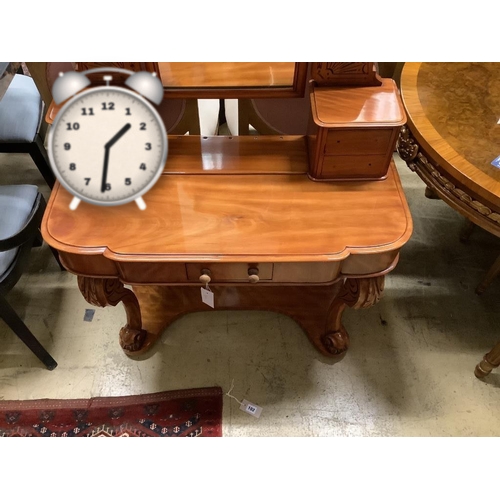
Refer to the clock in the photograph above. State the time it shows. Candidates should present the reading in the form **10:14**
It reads **1:31**
